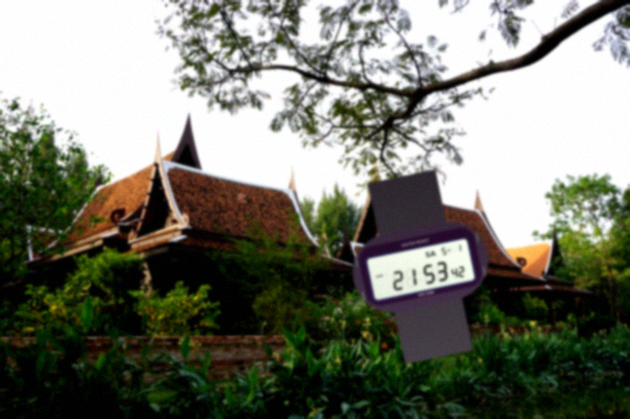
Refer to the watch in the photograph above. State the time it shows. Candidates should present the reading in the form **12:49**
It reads **21:53**
